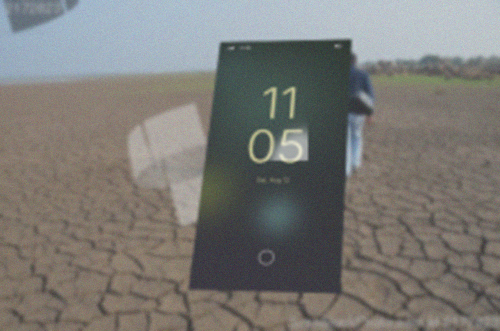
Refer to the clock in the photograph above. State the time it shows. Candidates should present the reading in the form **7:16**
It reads **11:05**
